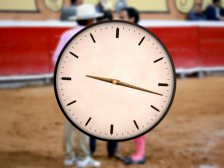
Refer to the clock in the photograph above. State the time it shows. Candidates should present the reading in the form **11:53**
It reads **9:17**
